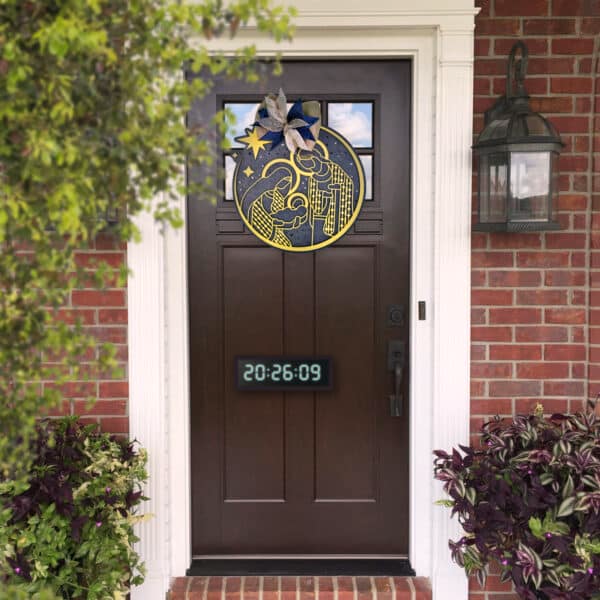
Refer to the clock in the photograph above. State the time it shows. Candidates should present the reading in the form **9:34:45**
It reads **20:26:09**
